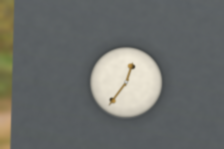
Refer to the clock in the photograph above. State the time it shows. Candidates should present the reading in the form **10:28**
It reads **12:36**
